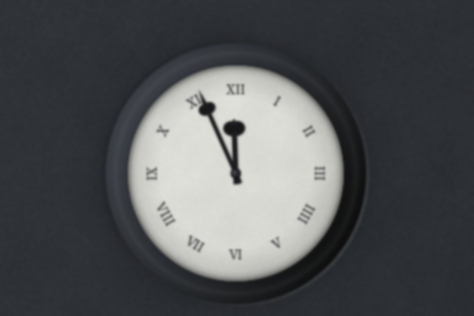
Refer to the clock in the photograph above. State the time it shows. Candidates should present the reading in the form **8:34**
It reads **11:56**
